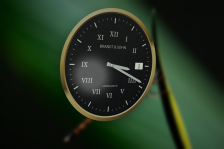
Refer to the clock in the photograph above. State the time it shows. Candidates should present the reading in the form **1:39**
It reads **3:19**
